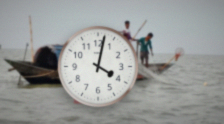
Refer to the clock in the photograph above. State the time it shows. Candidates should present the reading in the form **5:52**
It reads **4:02**
